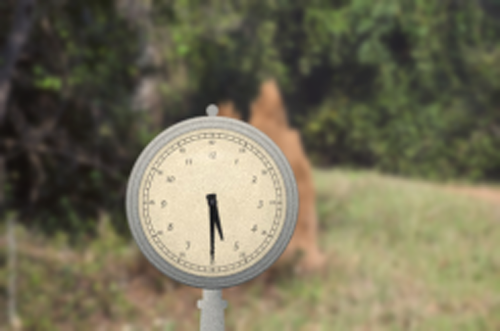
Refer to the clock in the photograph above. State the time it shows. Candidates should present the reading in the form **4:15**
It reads **5:30**
